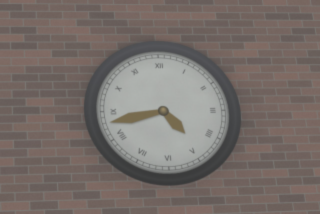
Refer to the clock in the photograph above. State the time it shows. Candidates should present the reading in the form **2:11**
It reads **4:43**
